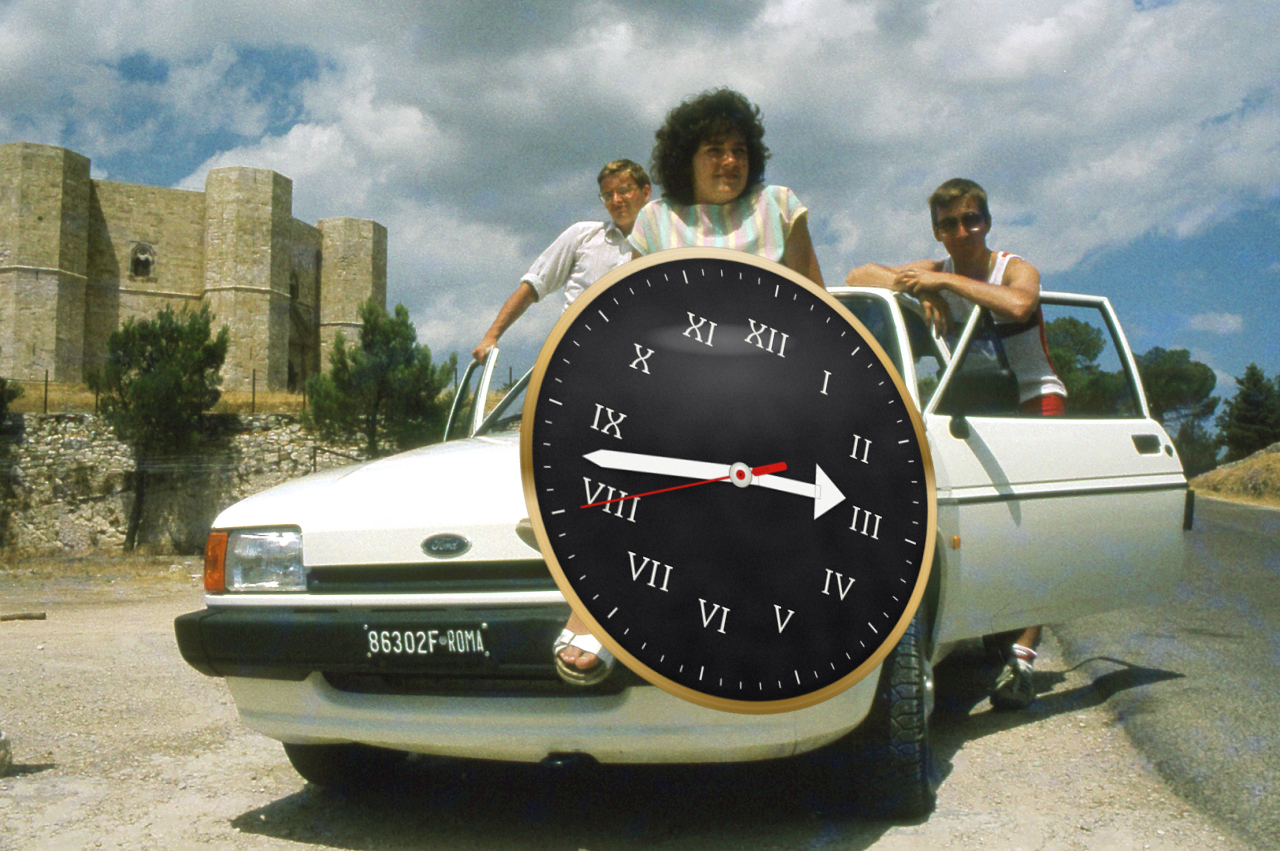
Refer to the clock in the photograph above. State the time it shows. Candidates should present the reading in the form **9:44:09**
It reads **2:42:40**
